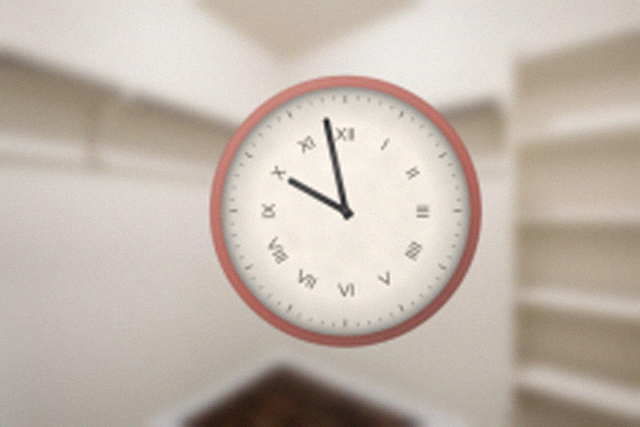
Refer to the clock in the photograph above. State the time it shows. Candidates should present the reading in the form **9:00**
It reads **9:58**
